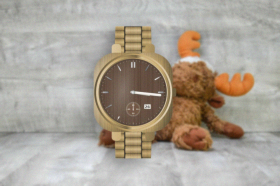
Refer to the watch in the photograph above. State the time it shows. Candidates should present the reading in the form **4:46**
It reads **3:16**
